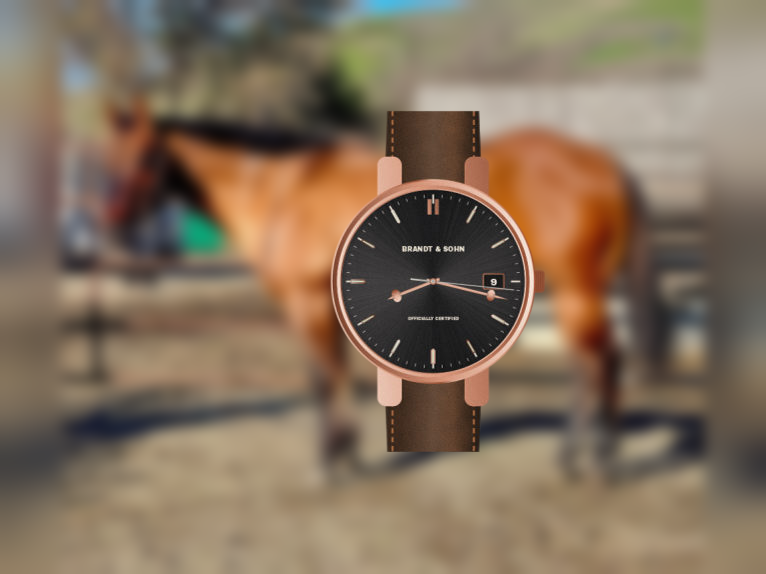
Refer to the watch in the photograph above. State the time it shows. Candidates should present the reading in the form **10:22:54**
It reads **8:17:16**
